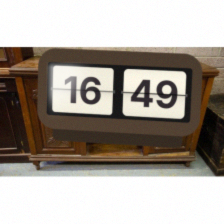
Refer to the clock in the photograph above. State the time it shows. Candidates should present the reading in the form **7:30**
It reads **16:49**
